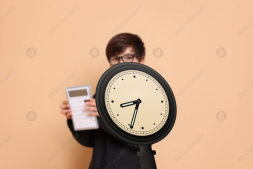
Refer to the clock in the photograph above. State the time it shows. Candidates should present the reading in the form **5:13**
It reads **8:34**
